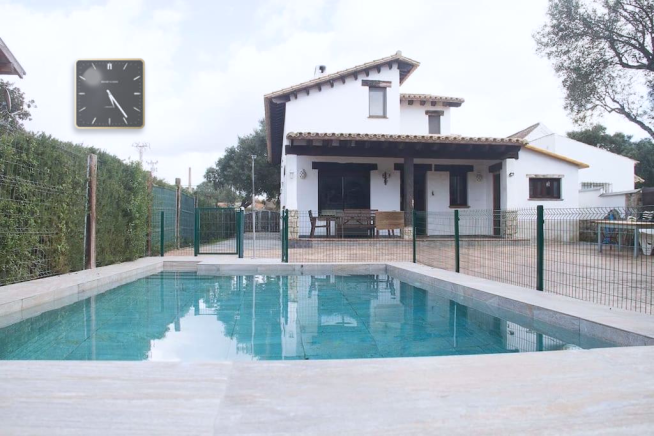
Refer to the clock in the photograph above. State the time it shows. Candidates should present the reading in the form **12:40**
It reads **5:24**
